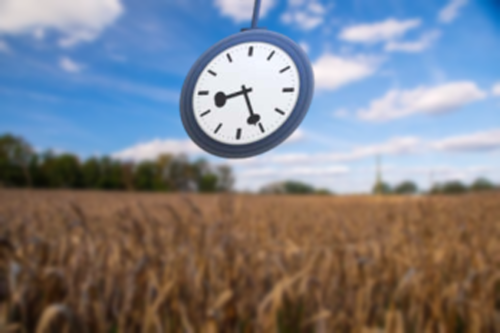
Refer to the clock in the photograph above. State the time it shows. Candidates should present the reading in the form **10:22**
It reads **8:26**
